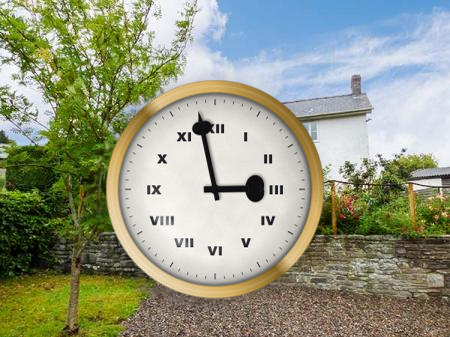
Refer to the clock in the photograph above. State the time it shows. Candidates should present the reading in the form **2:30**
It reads **2:58**
